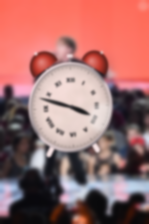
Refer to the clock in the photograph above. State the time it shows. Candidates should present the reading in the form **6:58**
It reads **3:48**
